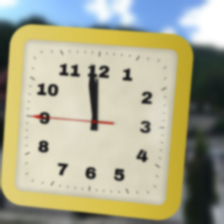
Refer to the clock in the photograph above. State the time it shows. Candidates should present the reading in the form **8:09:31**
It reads **11:58:45**
